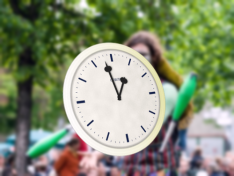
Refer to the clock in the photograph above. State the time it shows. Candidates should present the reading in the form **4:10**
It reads **12:58**
